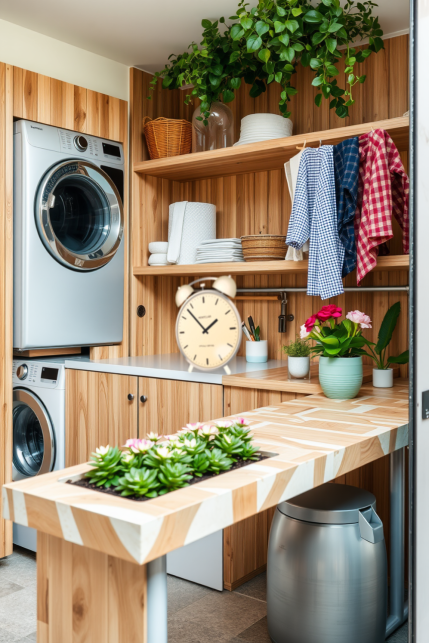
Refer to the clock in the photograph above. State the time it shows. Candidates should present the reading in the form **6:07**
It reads **1:53**
